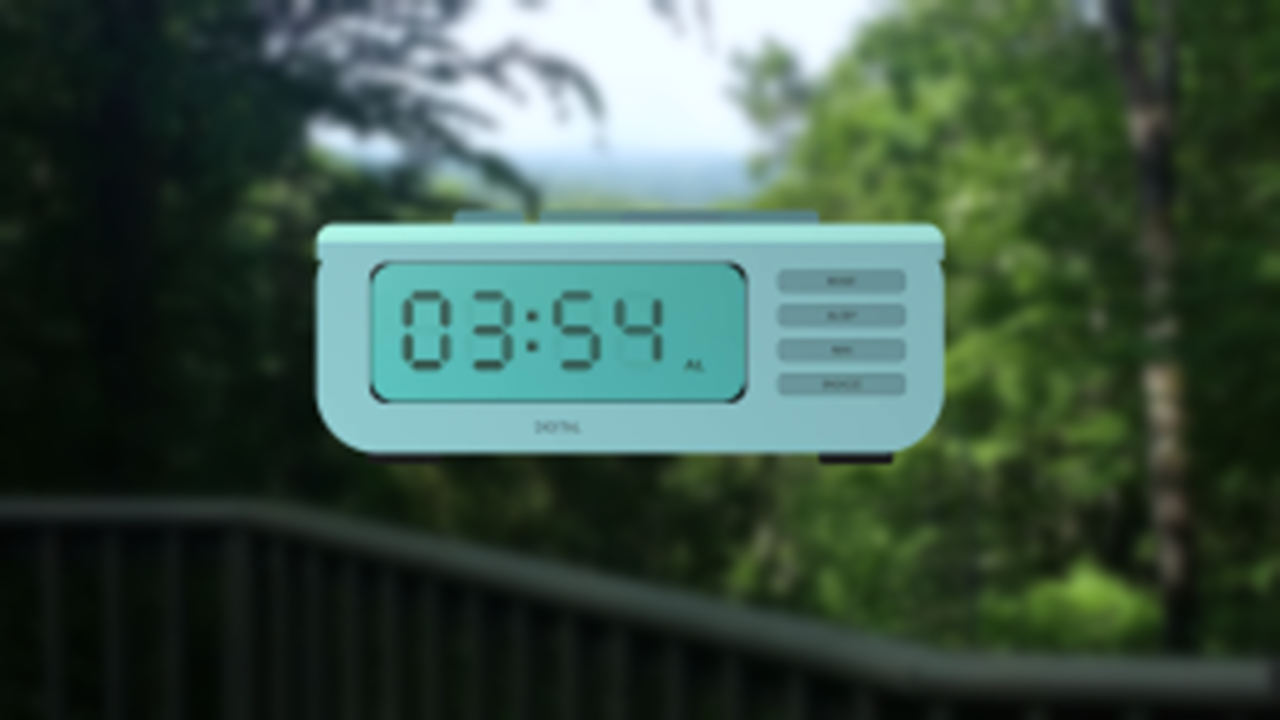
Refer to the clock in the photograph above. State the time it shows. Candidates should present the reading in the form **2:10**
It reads **3:54**
